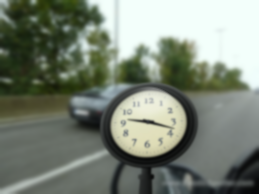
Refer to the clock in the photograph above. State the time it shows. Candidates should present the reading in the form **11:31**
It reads **9:18**
